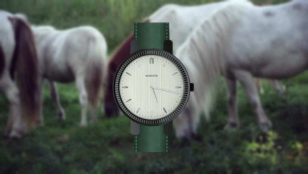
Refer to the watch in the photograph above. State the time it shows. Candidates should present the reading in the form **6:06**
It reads **5:17**
